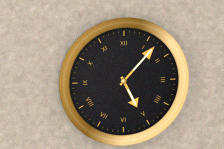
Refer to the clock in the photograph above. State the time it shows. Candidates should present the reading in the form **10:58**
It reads **5:07**
